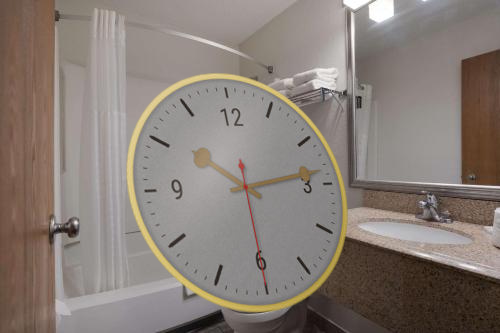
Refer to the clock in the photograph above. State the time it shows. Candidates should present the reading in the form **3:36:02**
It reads **10:13:30**
